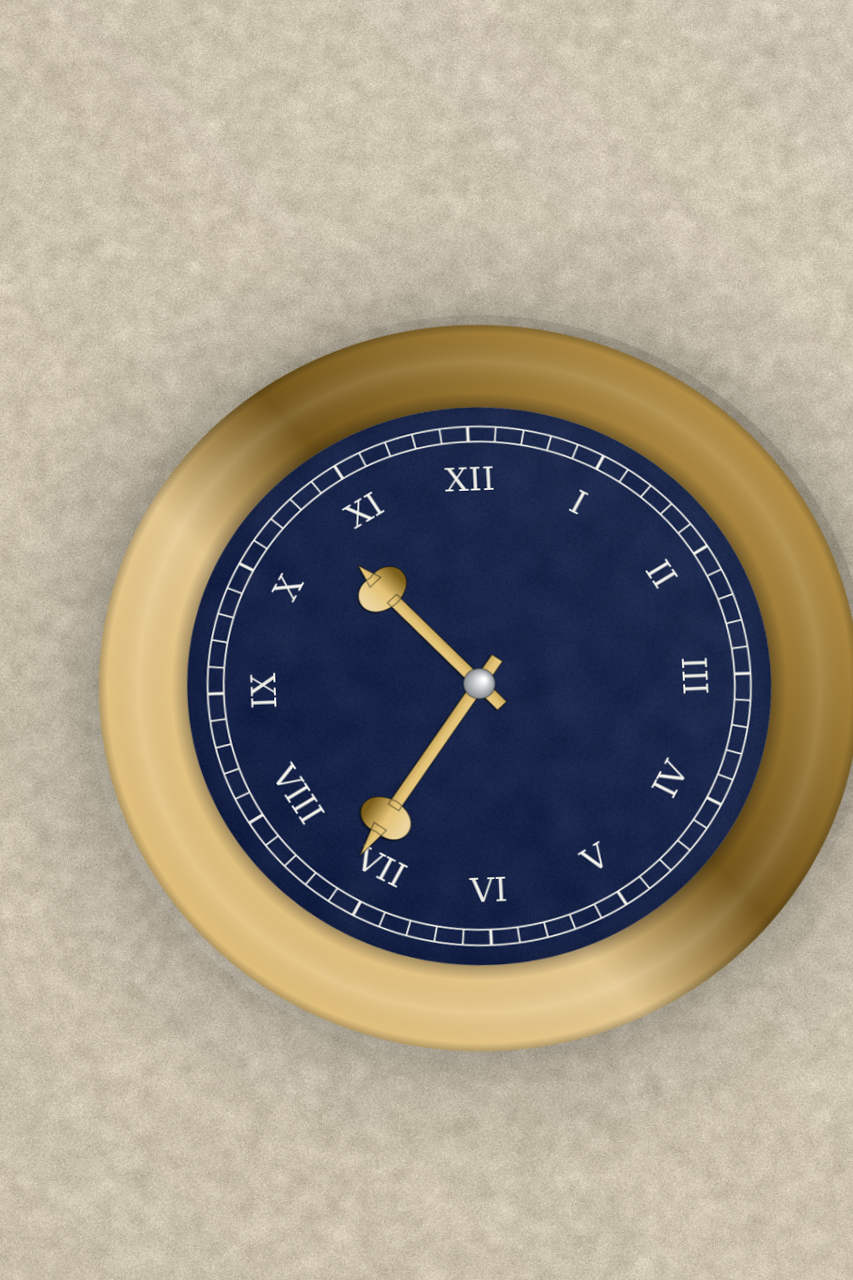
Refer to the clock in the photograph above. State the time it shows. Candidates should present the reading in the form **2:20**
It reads **10:36**
